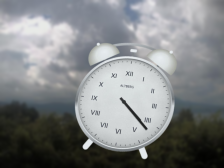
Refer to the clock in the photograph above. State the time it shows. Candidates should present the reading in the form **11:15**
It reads **4:22**
